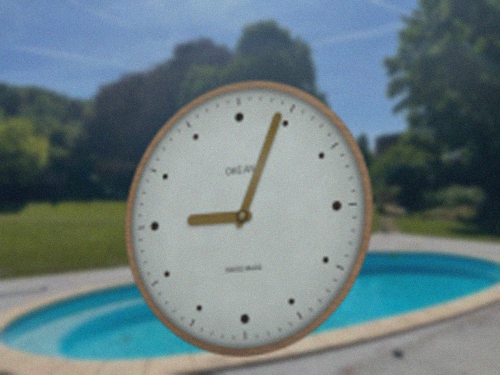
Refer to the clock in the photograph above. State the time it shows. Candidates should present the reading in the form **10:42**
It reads **9:04**
